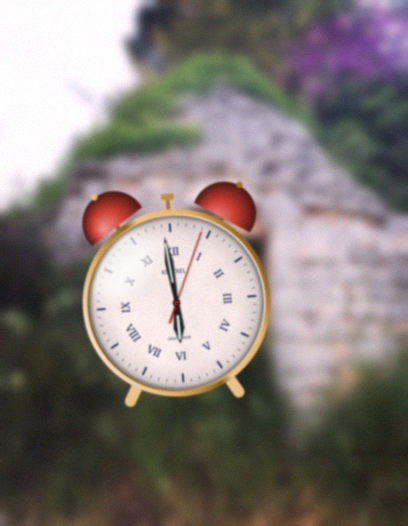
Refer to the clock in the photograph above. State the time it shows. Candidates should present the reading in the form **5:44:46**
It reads **5:59:04**
